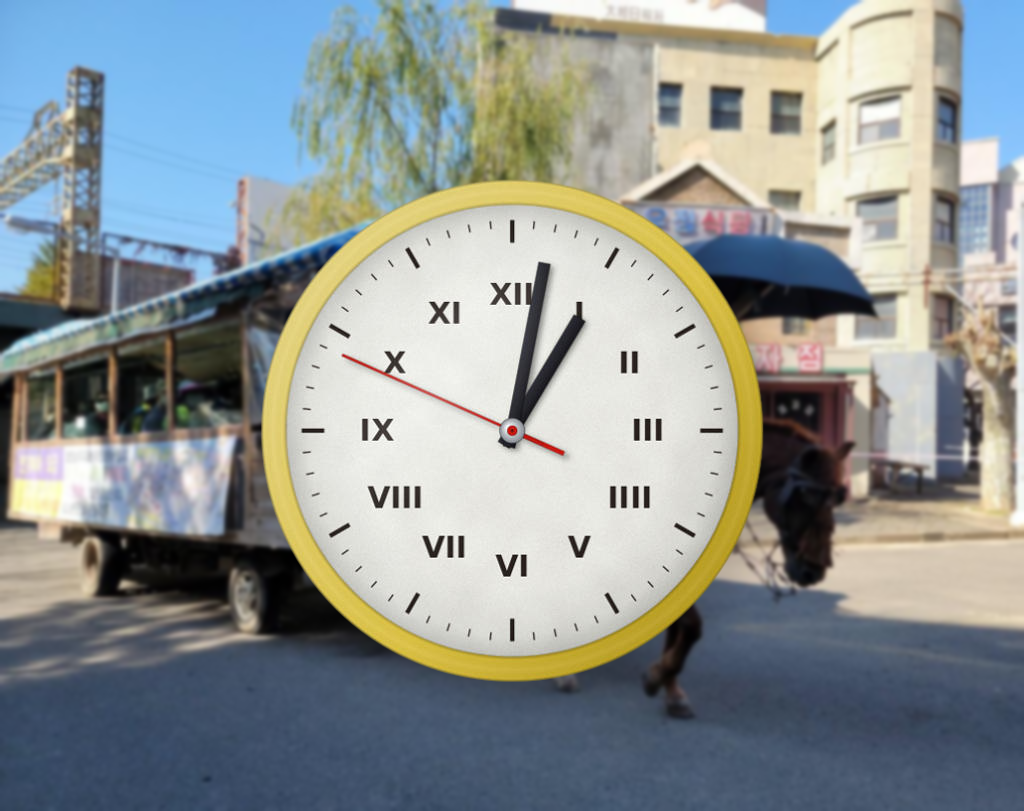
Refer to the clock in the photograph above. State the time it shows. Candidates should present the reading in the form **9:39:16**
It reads **1:01:49**
